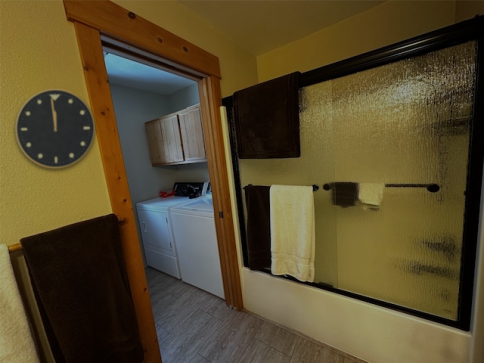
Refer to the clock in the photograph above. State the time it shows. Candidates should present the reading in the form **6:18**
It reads **11:59**
